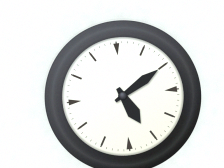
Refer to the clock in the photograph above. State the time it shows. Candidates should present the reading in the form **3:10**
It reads **5:10**
